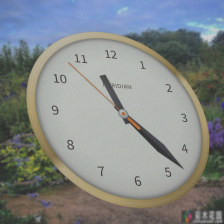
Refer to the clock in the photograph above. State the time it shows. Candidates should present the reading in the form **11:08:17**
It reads **11:22:53**
